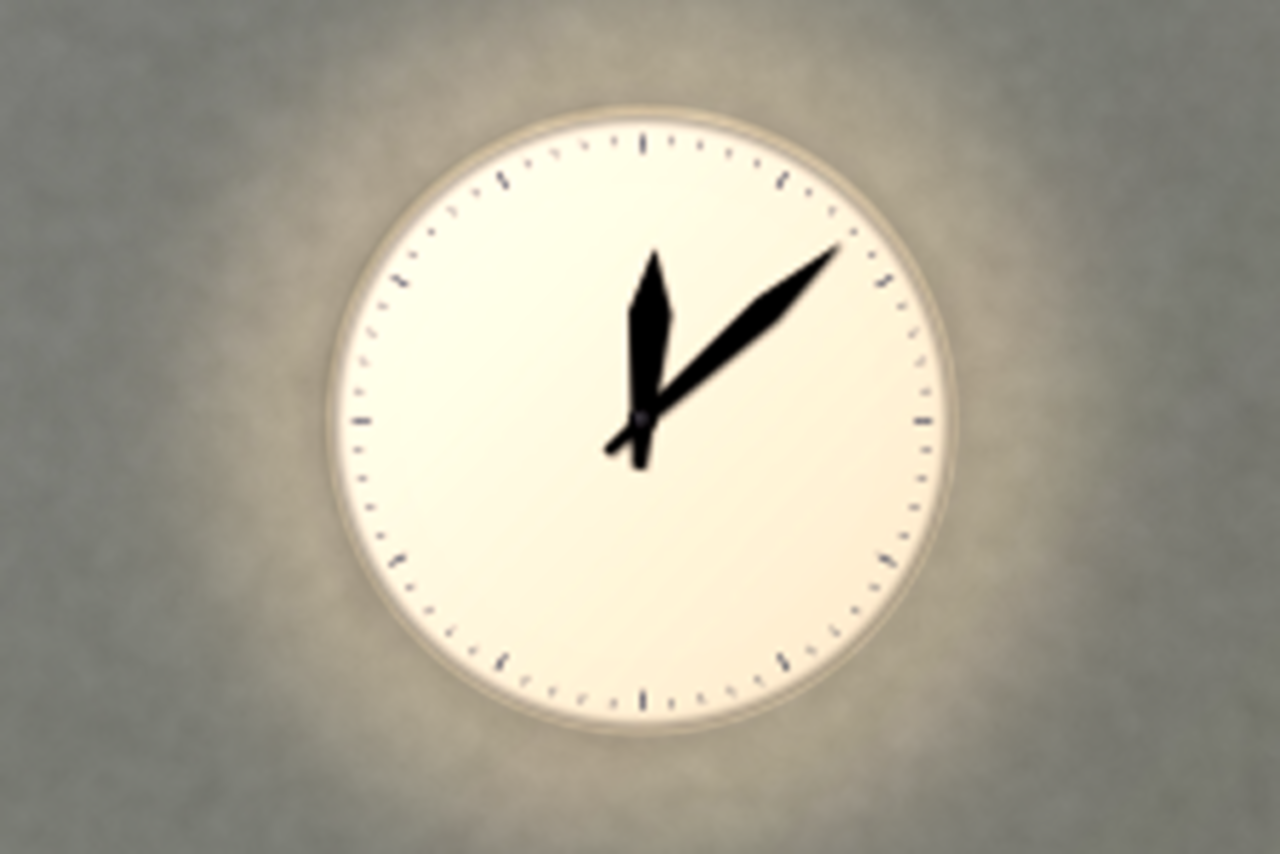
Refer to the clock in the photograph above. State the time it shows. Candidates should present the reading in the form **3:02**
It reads **12:08**
